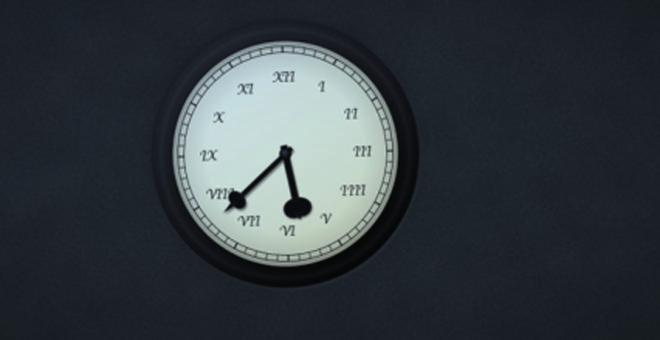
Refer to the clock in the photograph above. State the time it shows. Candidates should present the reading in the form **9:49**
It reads **5:38**
